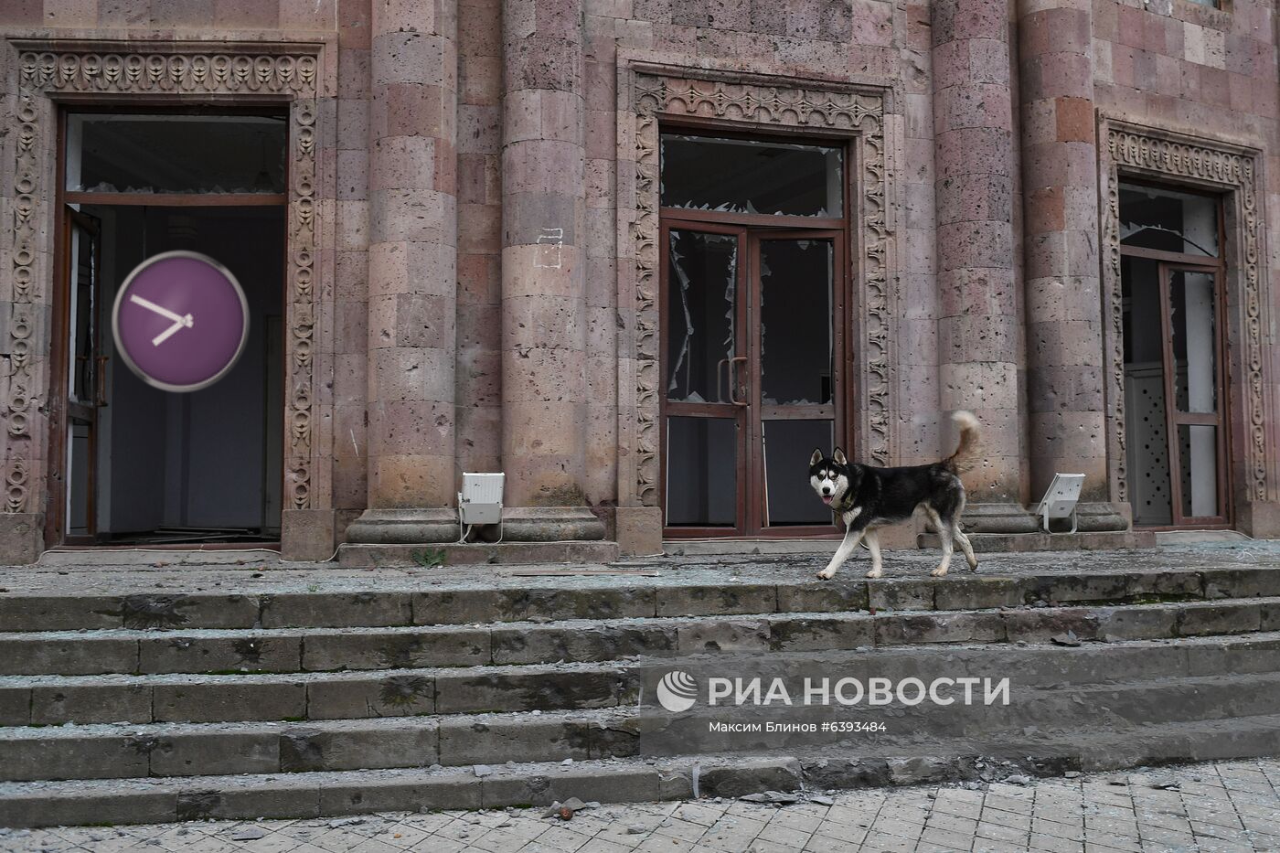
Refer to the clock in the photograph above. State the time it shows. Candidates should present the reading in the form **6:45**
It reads **7:49**
